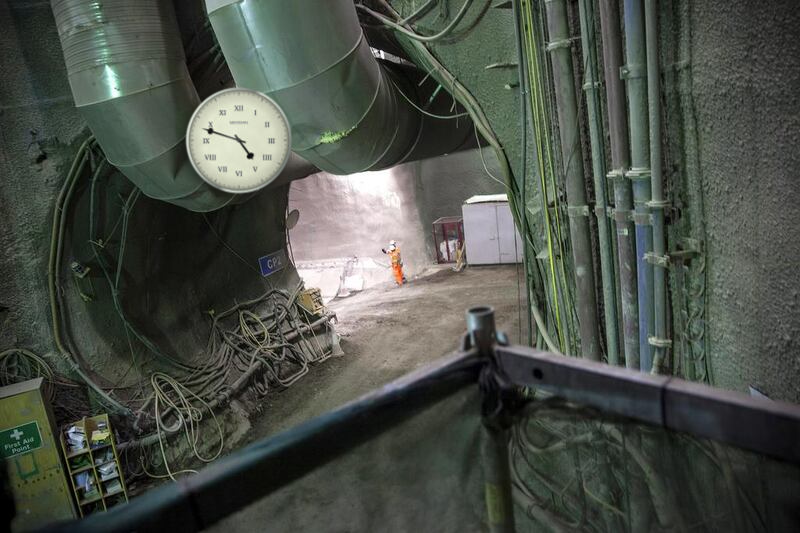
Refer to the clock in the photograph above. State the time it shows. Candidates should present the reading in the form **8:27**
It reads **4:48**
